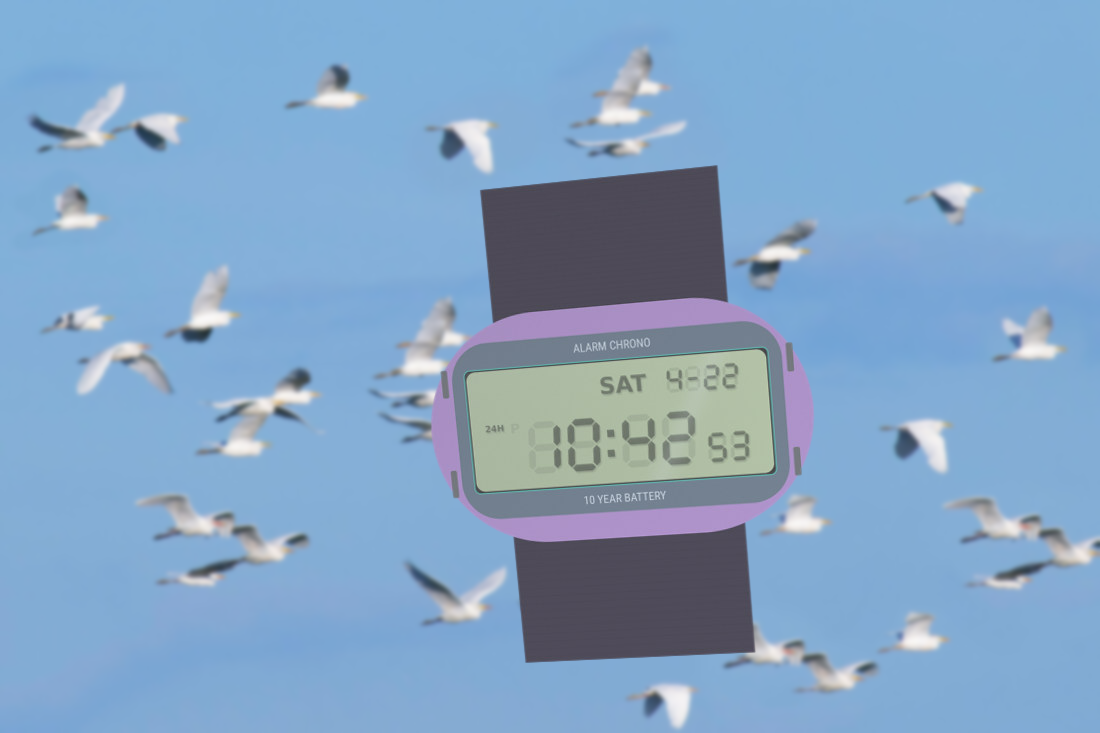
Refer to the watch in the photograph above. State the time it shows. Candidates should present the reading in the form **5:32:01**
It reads **10:42:53**
